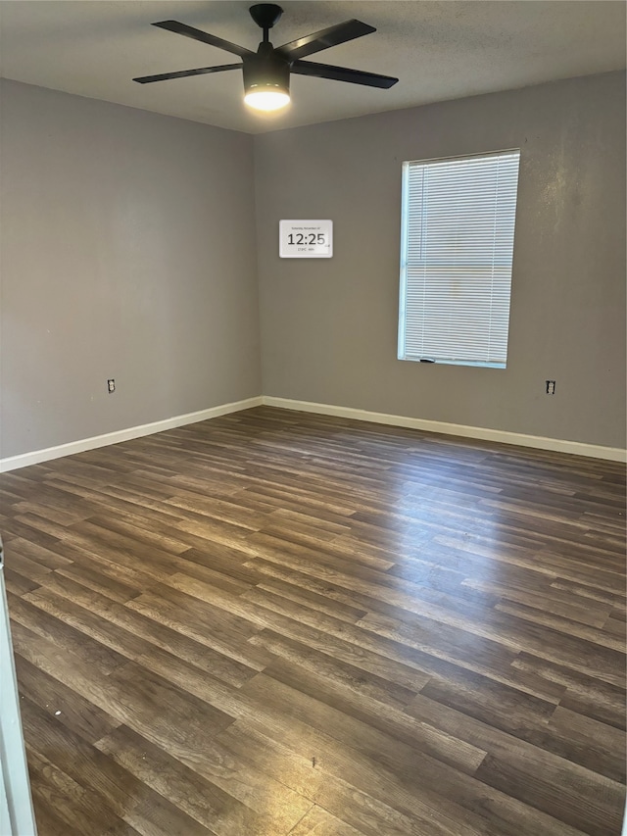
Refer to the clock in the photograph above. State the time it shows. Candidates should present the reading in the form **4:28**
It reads **12:25**
